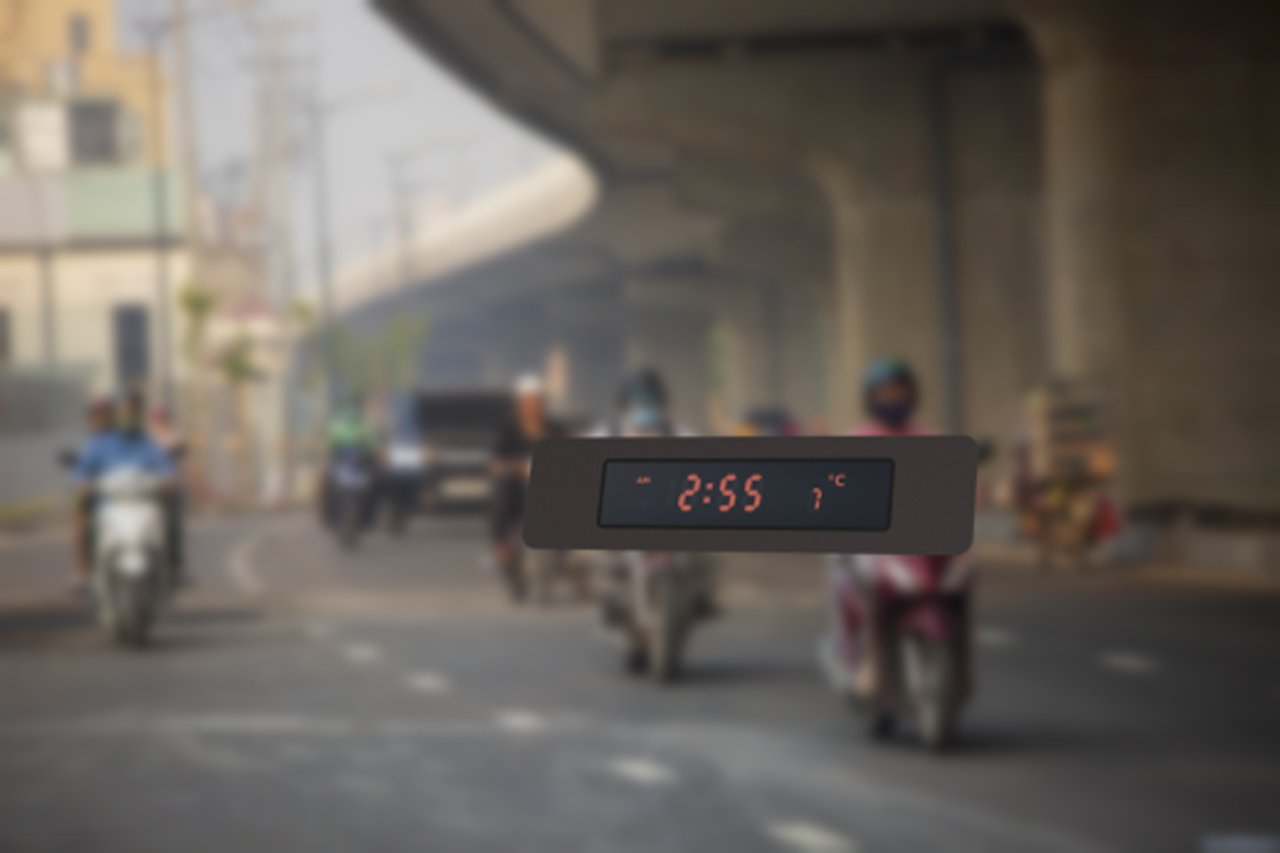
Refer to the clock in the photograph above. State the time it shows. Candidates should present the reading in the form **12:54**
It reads **2:55**
